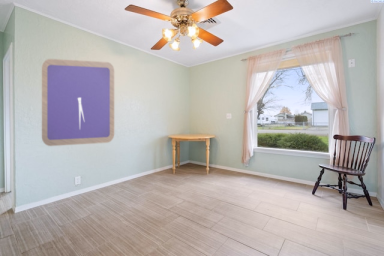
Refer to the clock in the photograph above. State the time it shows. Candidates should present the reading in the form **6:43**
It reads **5:30**
